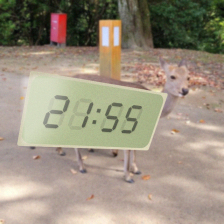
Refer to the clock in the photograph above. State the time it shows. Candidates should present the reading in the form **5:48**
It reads **21:55**
